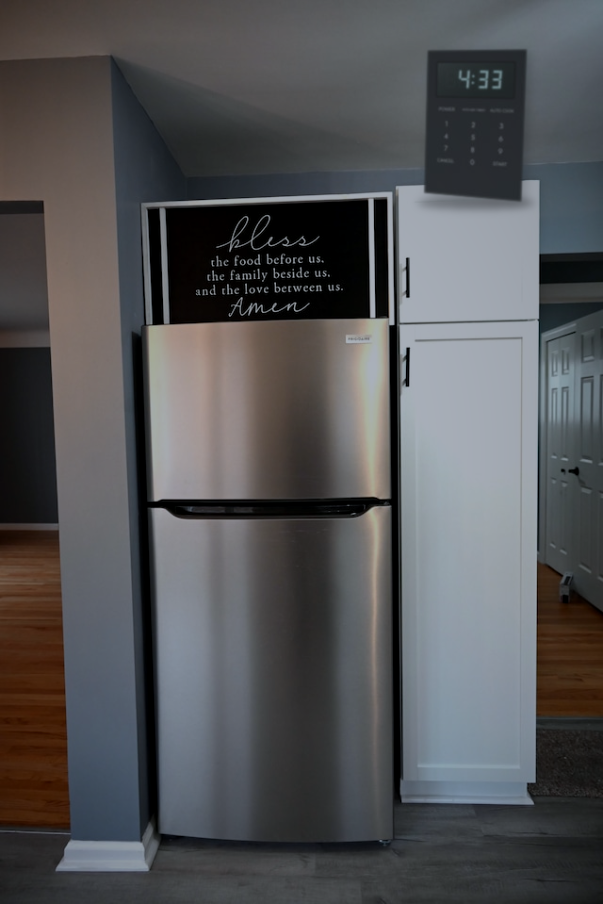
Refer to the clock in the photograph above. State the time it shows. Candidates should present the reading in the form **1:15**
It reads **4:33**
